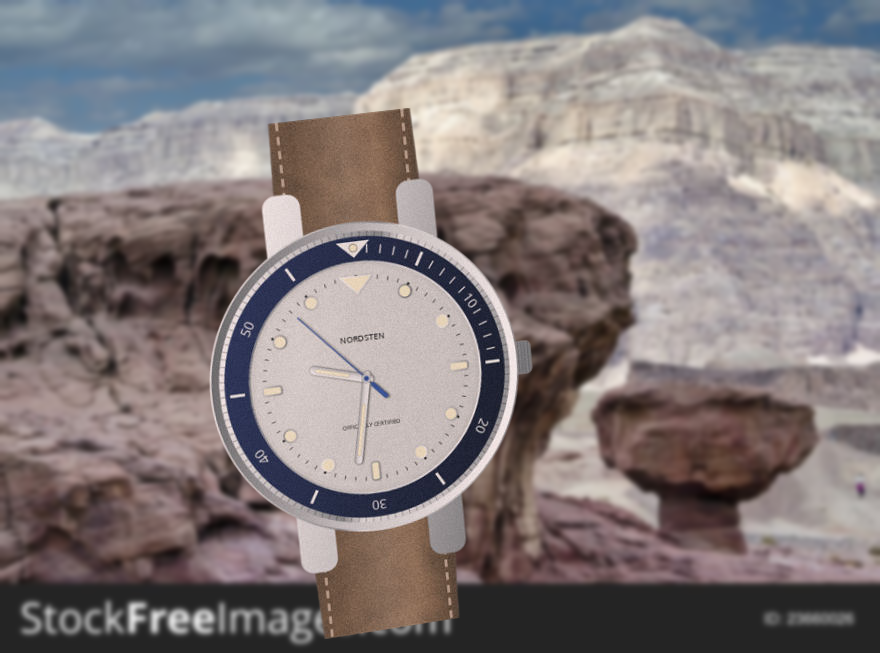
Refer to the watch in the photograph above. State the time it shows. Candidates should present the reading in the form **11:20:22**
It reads **9:31:53**
